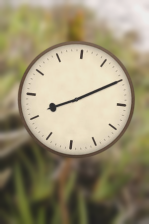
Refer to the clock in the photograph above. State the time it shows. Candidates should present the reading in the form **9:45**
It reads **8:10**
